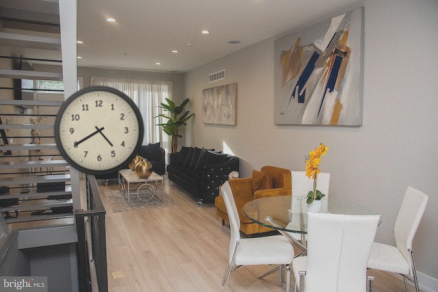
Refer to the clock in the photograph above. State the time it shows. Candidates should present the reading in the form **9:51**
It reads **4:40**
